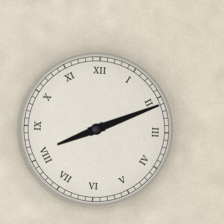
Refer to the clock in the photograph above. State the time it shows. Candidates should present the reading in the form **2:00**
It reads **8:11**
